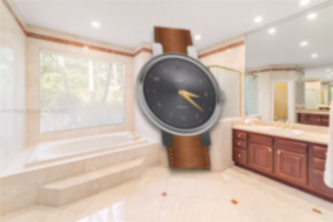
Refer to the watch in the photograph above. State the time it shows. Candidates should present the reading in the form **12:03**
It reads **3:22**
